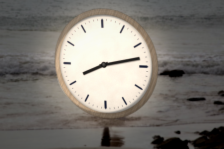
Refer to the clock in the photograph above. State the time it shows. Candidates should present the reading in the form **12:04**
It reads **8:13**
